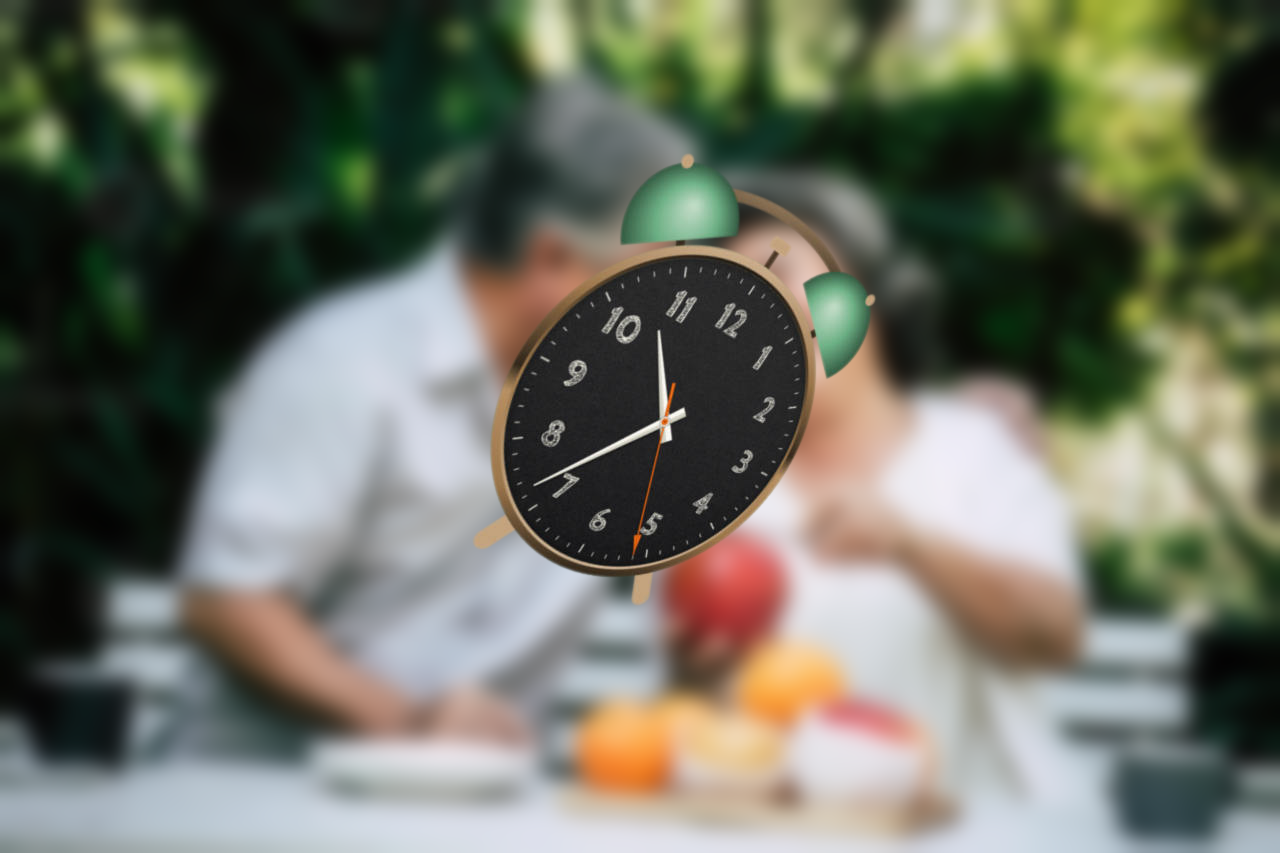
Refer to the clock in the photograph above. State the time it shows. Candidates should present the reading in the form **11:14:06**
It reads **10:36:26**
